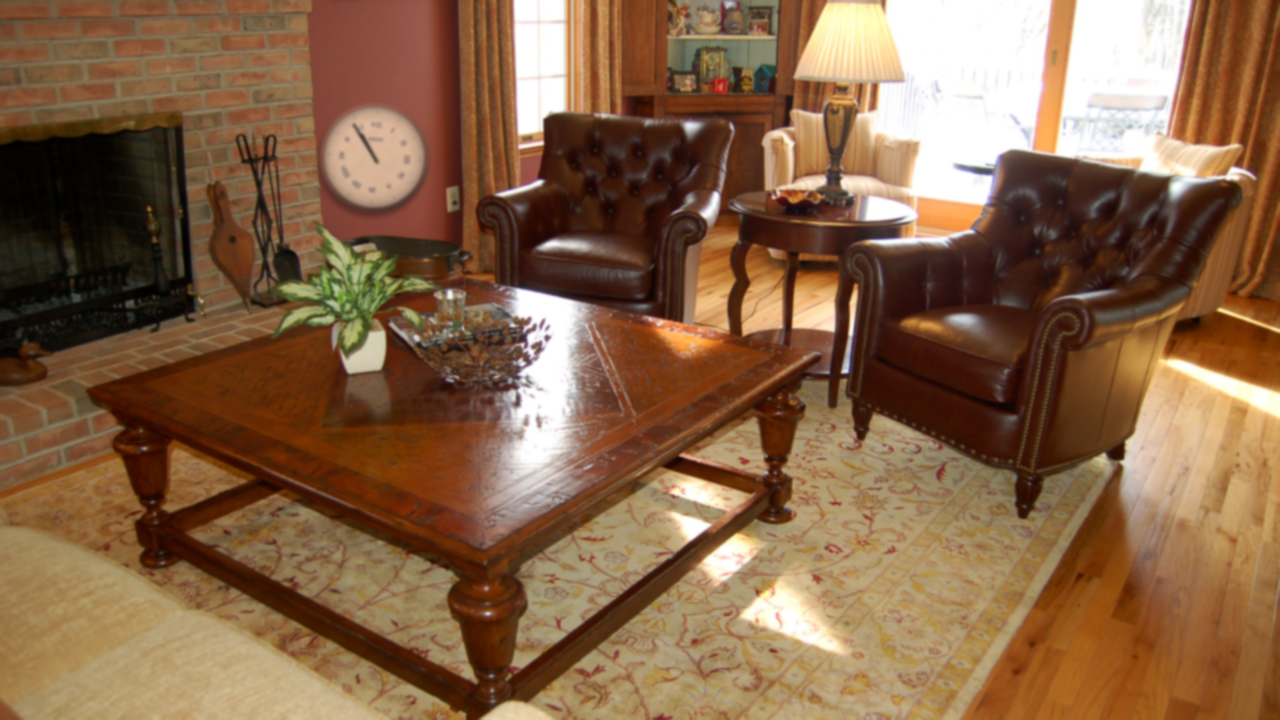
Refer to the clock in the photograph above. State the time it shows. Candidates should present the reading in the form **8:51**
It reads **10:54**
